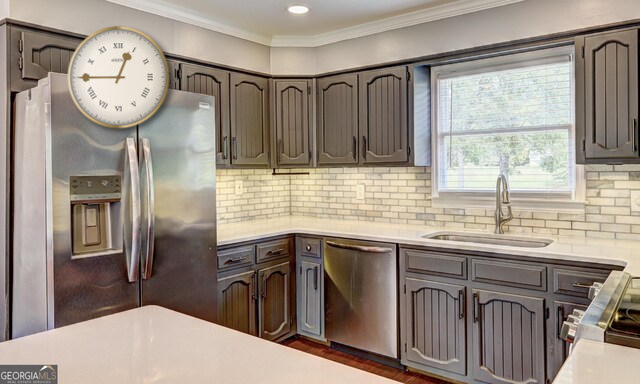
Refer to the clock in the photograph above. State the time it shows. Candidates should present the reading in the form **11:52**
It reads **12:45**
